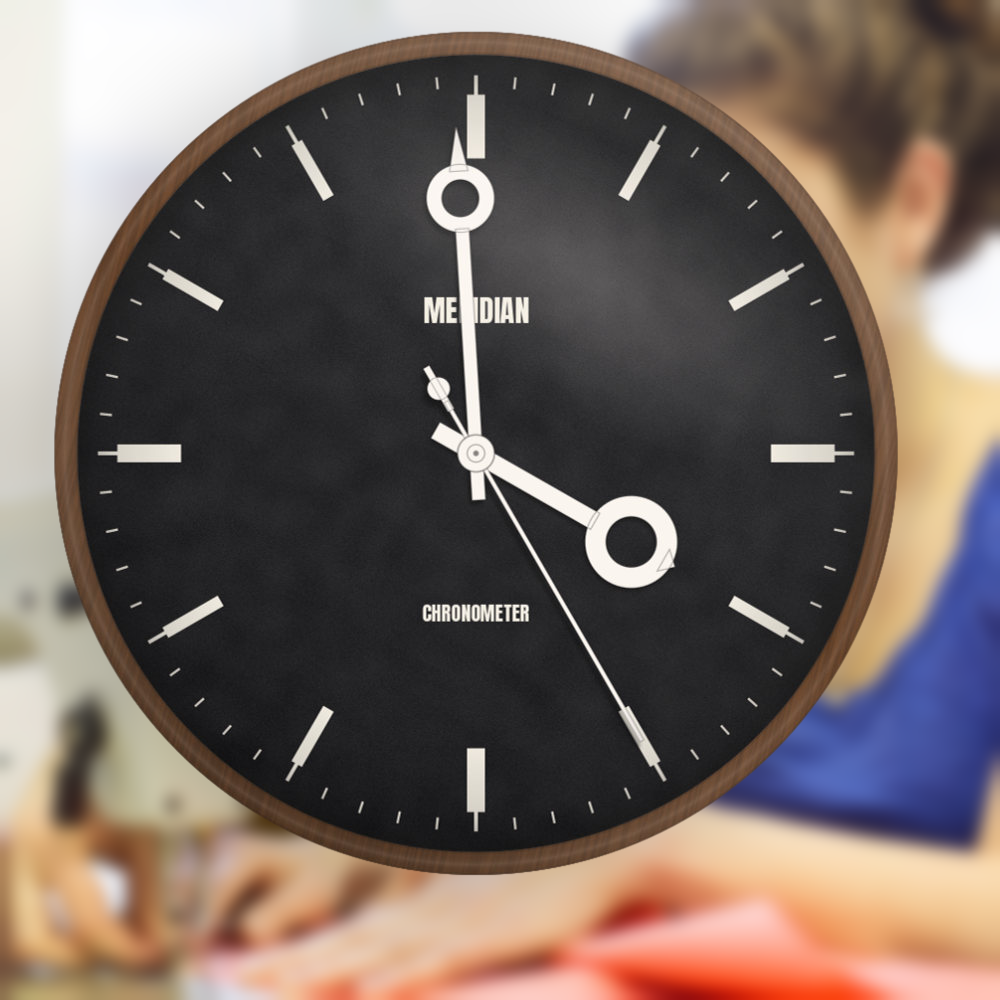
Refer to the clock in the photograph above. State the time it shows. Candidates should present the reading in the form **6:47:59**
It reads **3:59:25**
